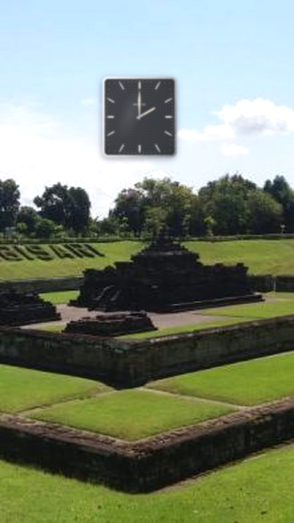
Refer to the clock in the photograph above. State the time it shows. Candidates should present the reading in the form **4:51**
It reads **2:00**
